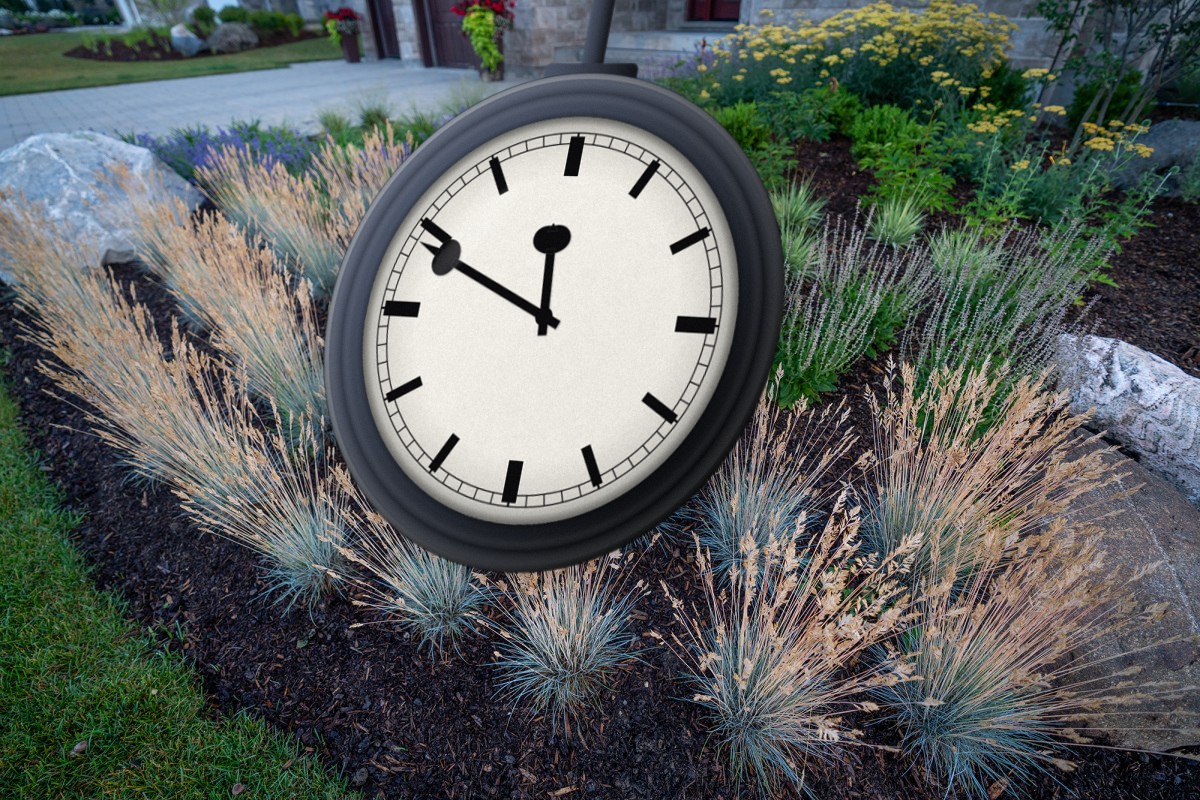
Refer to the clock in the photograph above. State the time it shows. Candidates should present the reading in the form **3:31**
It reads **11:49**
